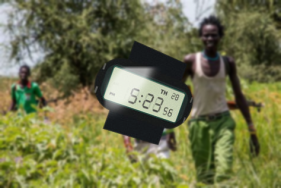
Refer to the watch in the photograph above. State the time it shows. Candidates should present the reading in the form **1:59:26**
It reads **5:23:56**
